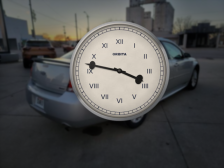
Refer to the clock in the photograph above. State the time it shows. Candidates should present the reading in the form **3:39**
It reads **3:47**
